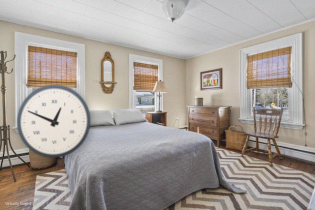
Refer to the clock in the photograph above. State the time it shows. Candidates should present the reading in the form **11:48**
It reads **12:49**
